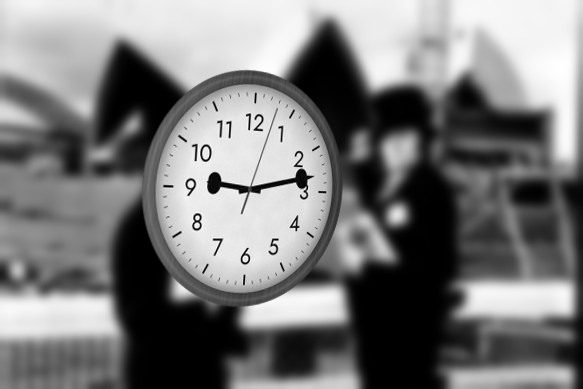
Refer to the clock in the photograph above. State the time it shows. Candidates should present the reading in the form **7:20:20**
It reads **9:13:03**
